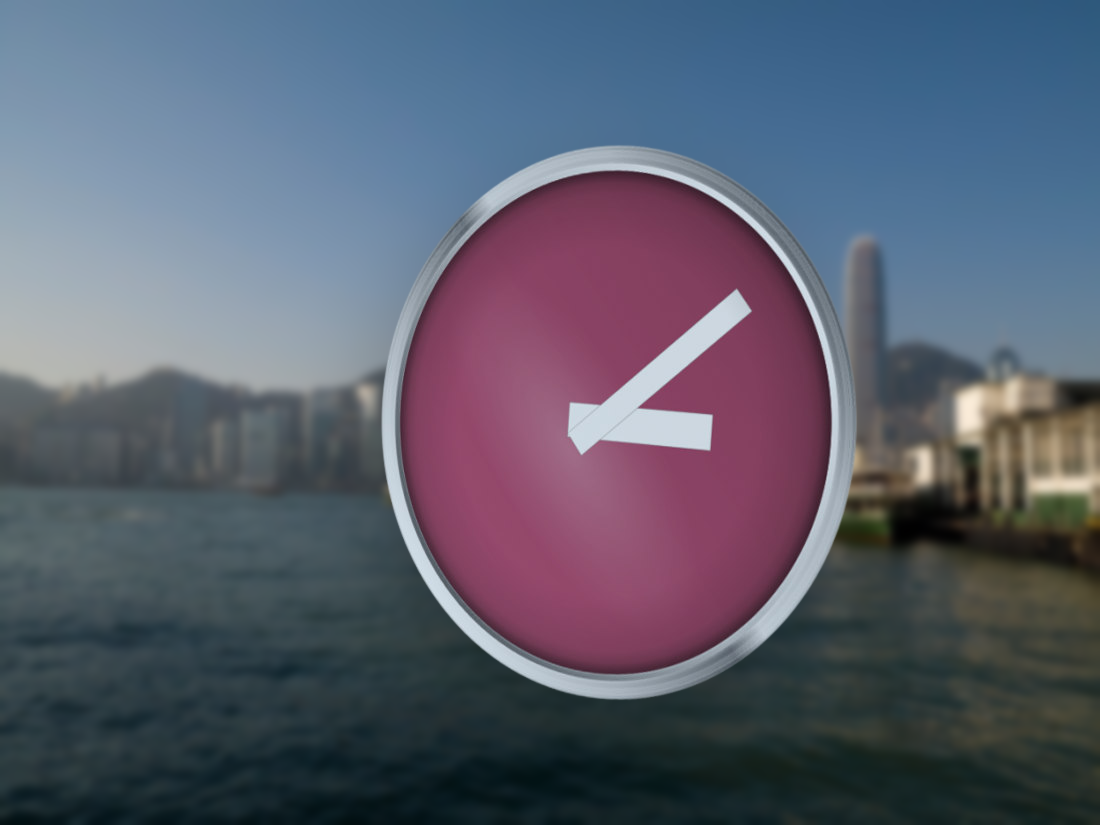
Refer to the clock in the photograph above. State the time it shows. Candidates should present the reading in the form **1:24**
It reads **3:09**
